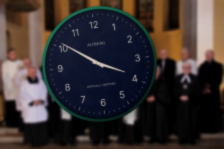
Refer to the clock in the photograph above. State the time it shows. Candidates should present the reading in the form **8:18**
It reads **3:51**
